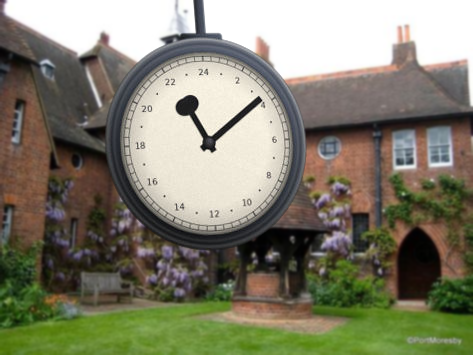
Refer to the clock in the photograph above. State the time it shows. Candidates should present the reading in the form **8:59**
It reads **22:09**
